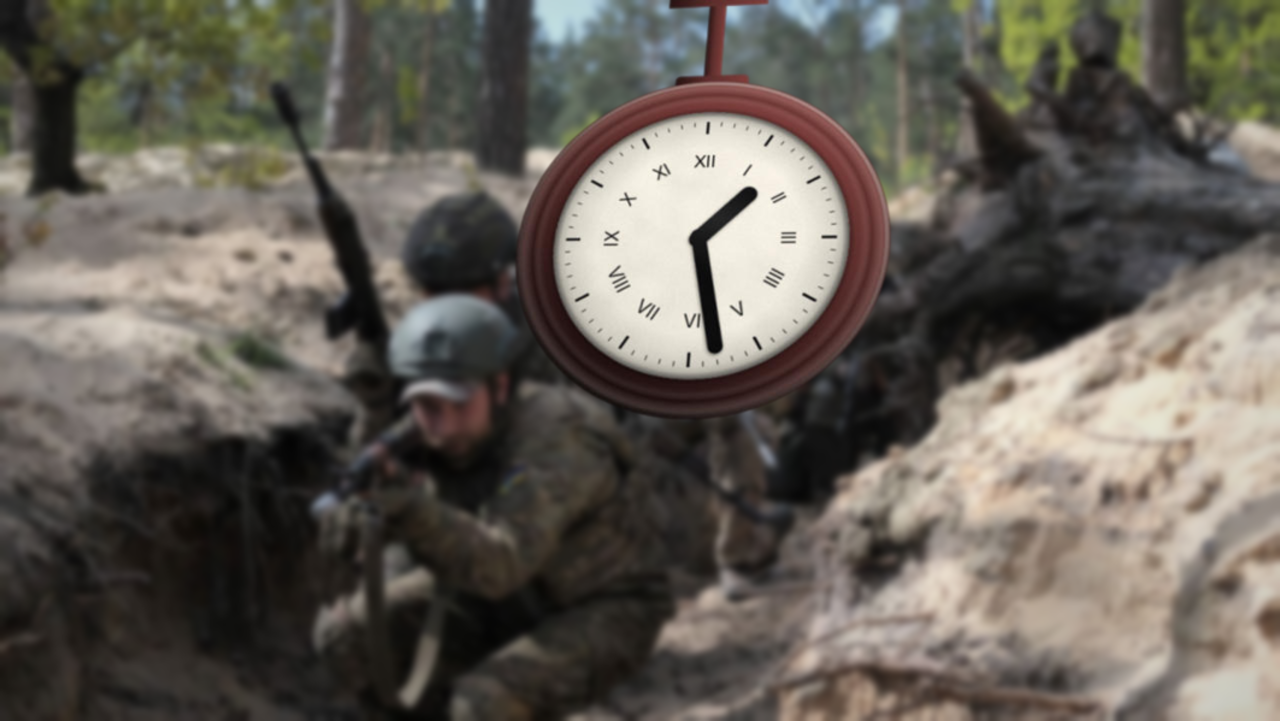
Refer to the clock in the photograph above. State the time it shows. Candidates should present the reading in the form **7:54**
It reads **1:28**
